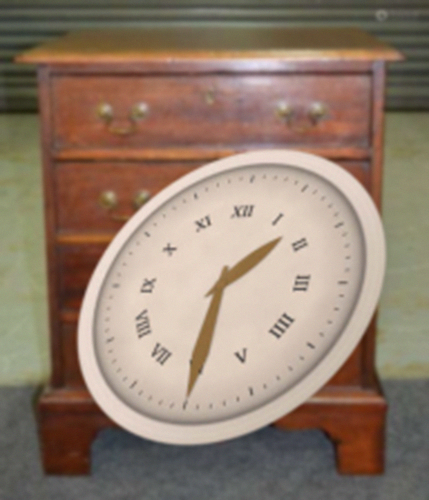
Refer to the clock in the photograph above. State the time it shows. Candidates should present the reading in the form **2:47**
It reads **1:30**
